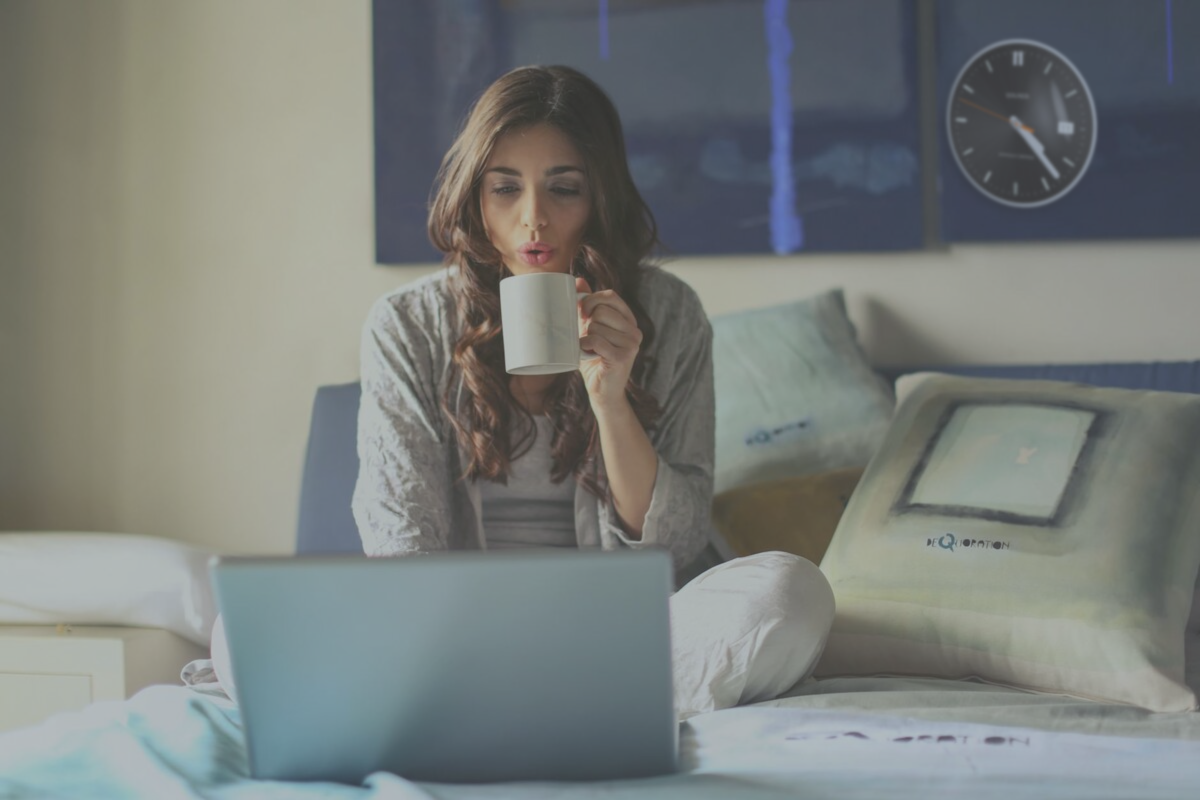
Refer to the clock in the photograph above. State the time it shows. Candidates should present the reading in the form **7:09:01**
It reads **4:22:48**
